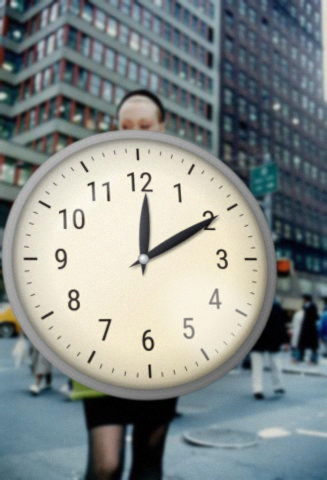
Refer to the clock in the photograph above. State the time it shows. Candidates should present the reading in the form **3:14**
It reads **12:10**
